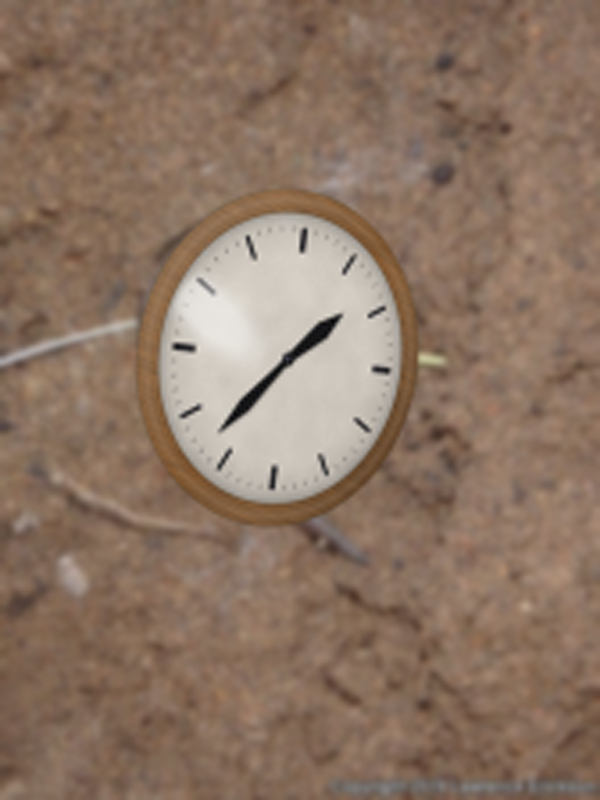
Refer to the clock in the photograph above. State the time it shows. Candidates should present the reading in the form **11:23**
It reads **1:37**
